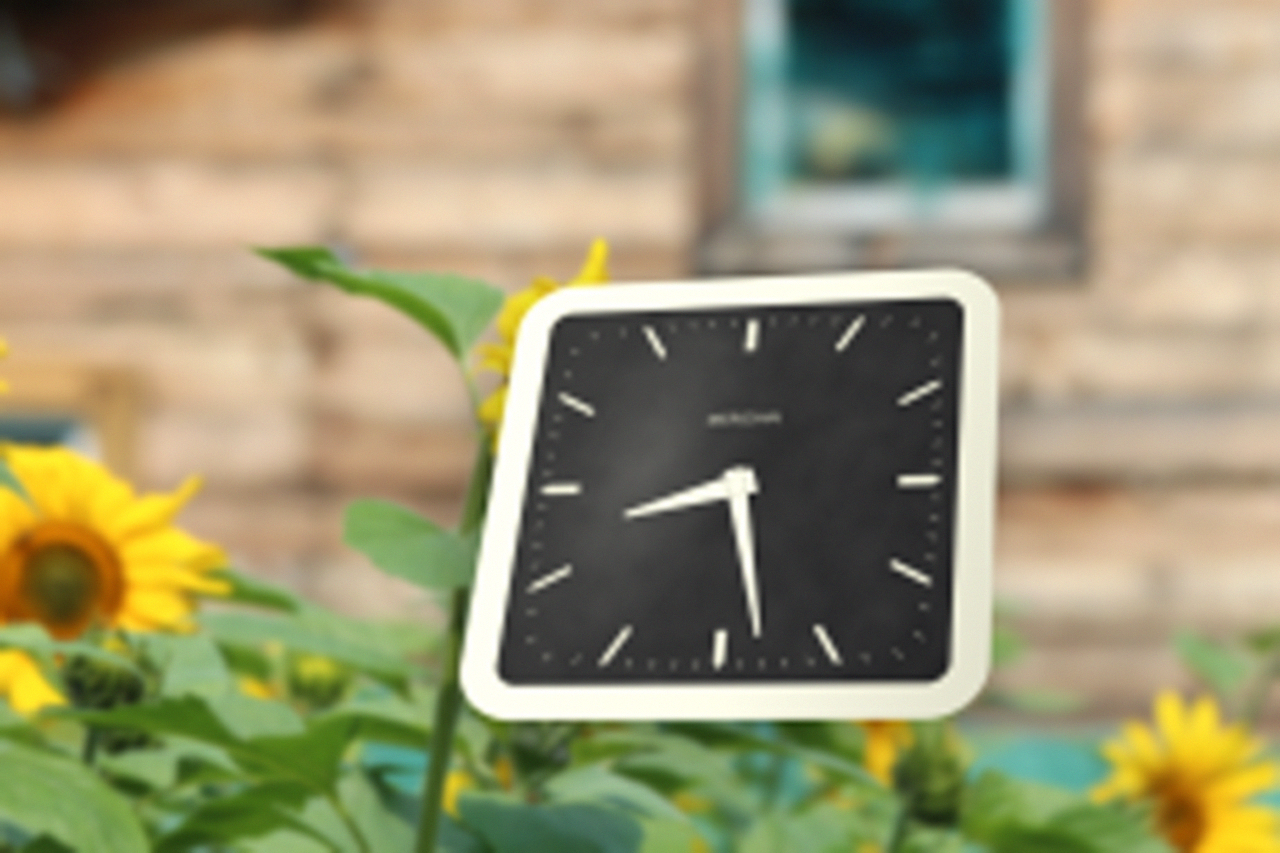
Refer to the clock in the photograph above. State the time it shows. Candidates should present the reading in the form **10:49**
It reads **8:28**
